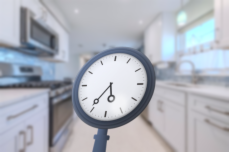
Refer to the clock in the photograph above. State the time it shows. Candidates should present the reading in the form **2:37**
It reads **5:36**
